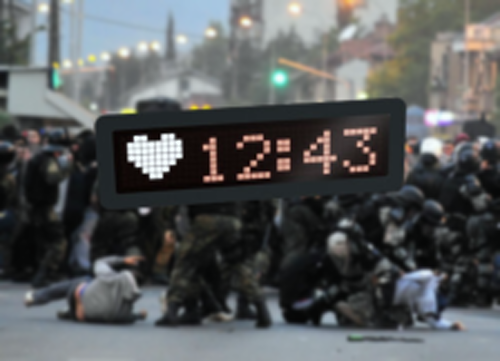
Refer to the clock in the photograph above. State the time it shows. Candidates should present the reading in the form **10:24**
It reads **12:43**
